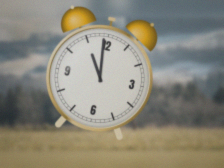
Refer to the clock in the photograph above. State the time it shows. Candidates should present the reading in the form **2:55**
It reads **10:59**
